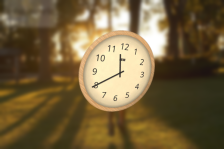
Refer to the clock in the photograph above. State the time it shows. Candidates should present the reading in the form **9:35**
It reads **11:40**
